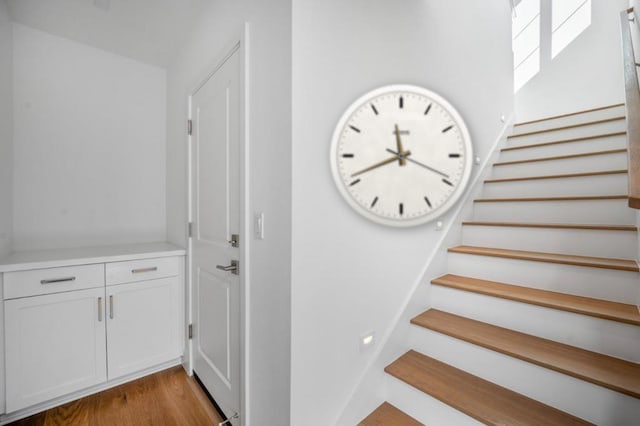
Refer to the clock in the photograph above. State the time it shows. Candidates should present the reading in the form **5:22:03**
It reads **11:41:19**
